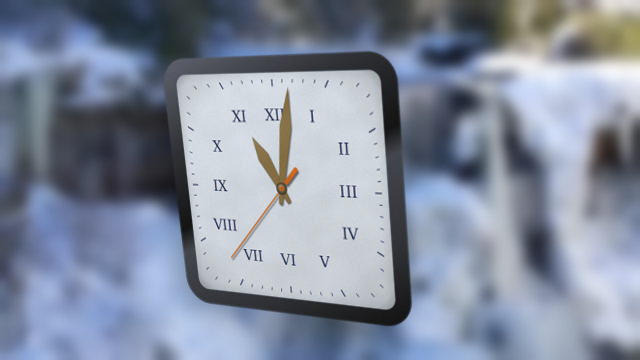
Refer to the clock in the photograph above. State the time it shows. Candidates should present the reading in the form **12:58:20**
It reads **11:01:37**
